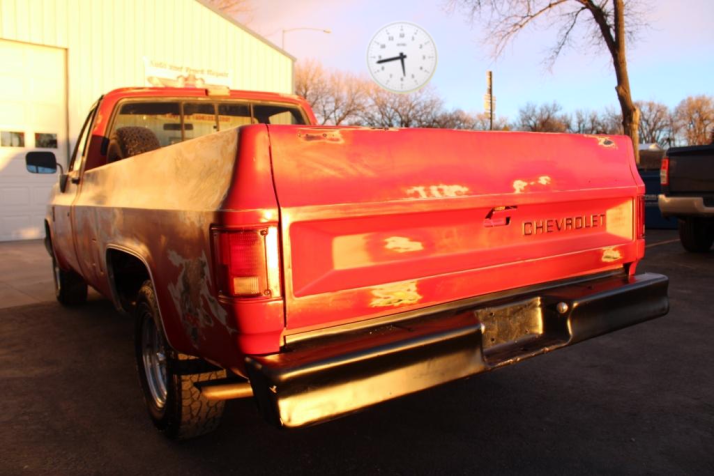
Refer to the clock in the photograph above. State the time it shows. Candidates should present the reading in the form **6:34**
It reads **5:43**
